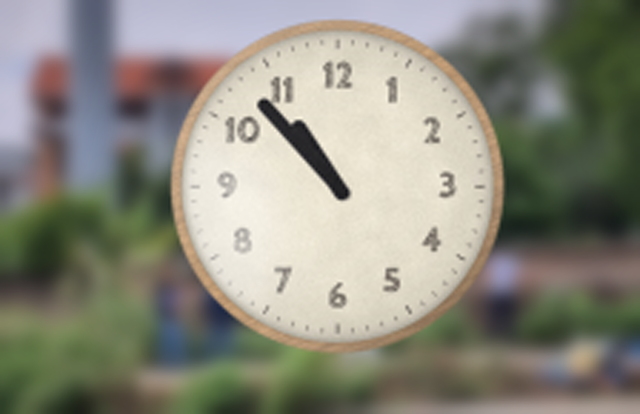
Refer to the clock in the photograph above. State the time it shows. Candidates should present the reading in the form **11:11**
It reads **10:53**
